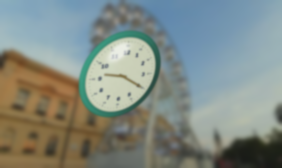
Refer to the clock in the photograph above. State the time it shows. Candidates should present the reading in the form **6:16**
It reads **9:20**
